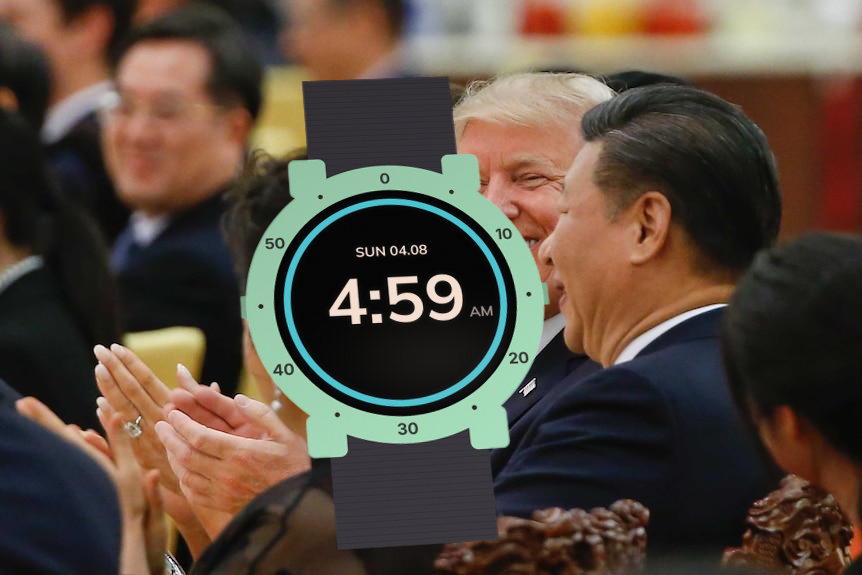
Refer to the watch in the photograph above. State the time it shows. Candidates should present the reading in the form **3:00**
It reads **4:59**
